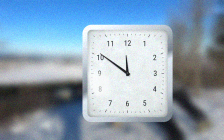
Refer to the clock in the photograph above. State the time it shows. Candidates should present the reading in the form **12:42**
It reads **11:51**
